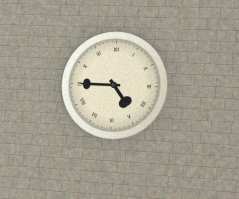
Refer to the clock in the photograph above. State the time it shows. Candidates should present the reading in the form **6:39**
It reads **4:45**
